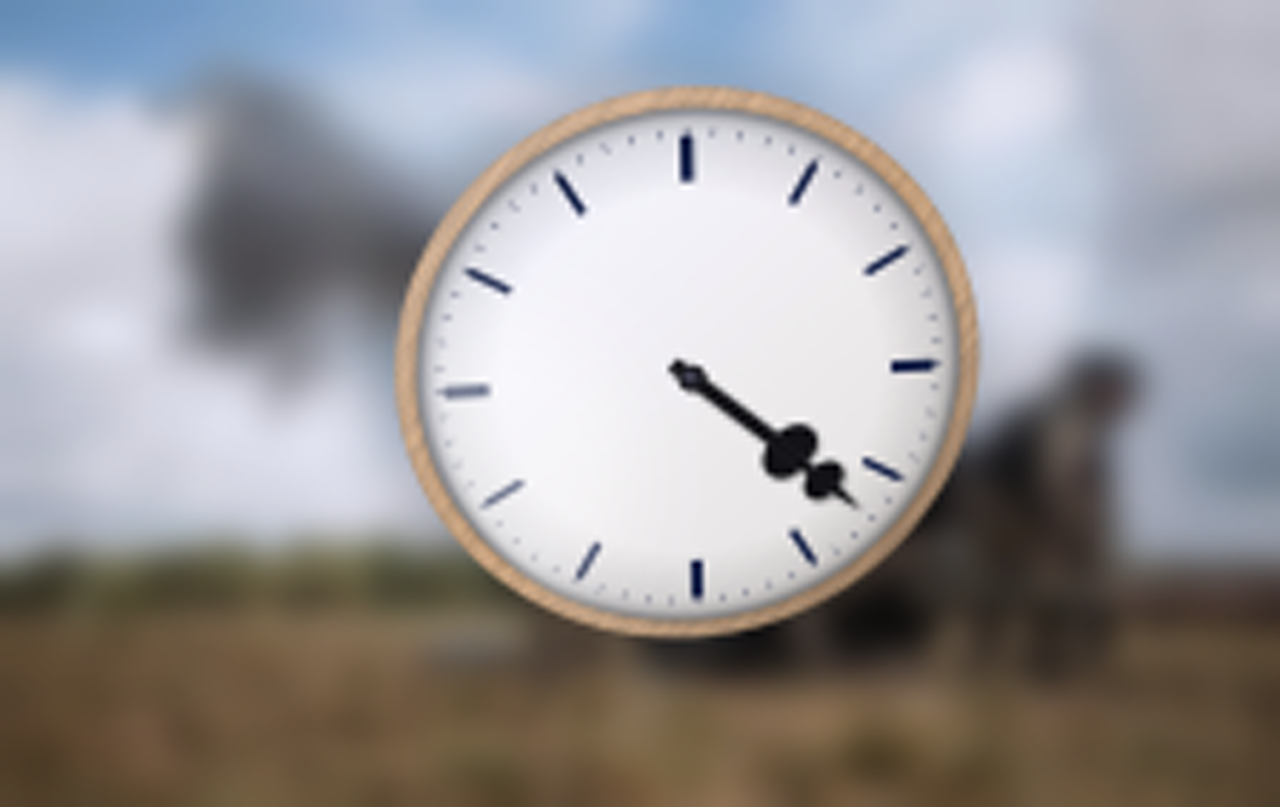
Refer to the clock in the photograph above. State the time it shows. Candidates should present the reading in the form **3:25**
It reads **4:22**
